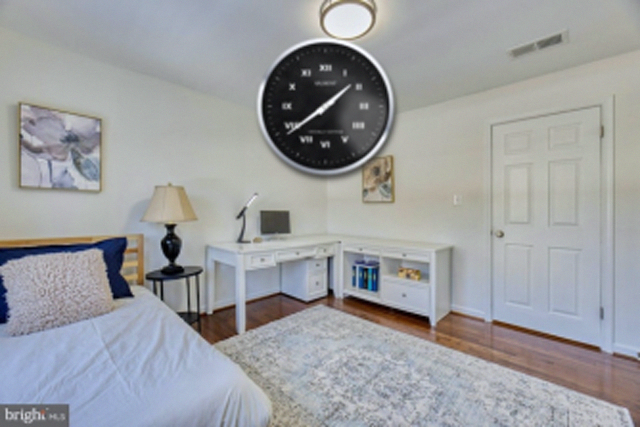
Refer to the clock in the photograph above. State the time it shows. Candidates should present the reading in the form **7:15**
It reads **1:39**
